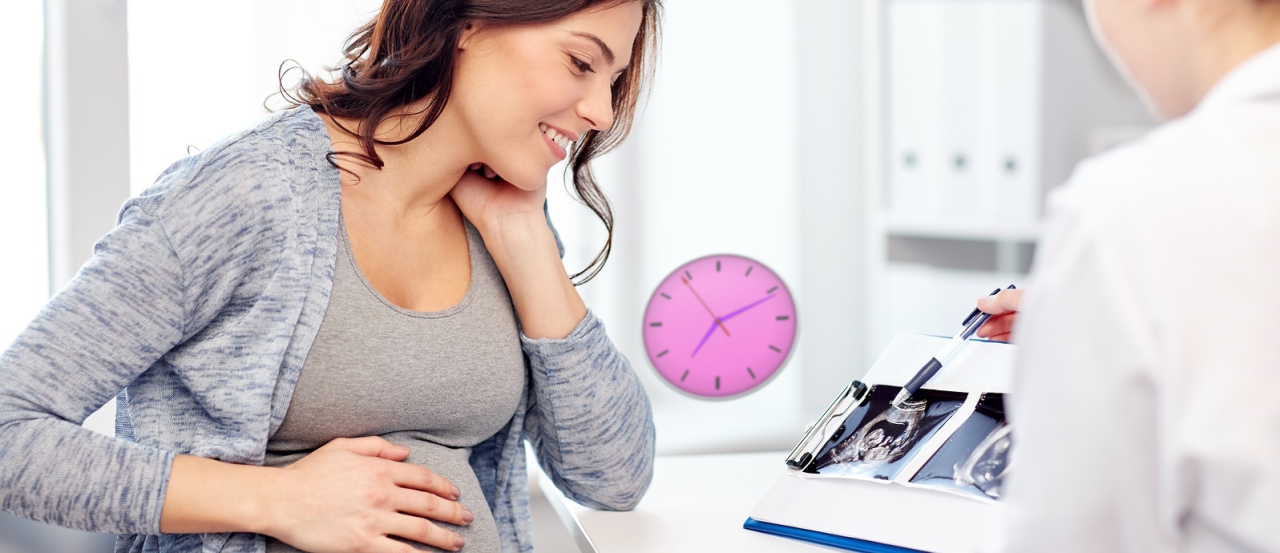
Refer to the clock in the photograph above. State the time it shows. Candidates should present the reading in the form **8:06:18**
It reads **7:10:54**
